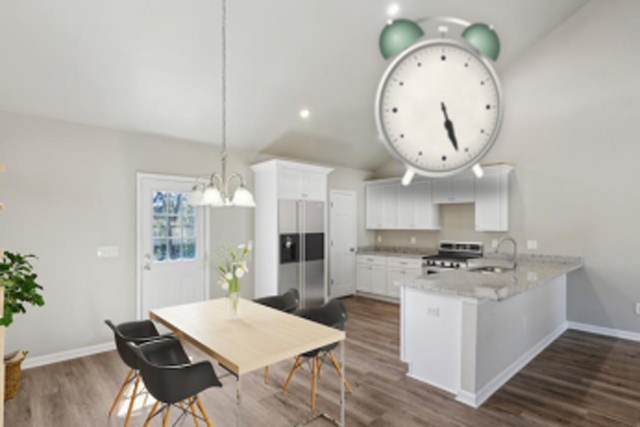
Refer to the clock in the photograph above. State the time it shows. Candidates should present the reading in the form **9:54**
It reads **5:27**
